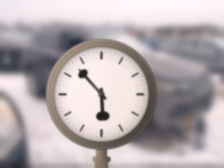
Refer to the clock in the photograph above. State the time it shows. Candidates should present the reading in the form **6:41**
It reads **5:53**
